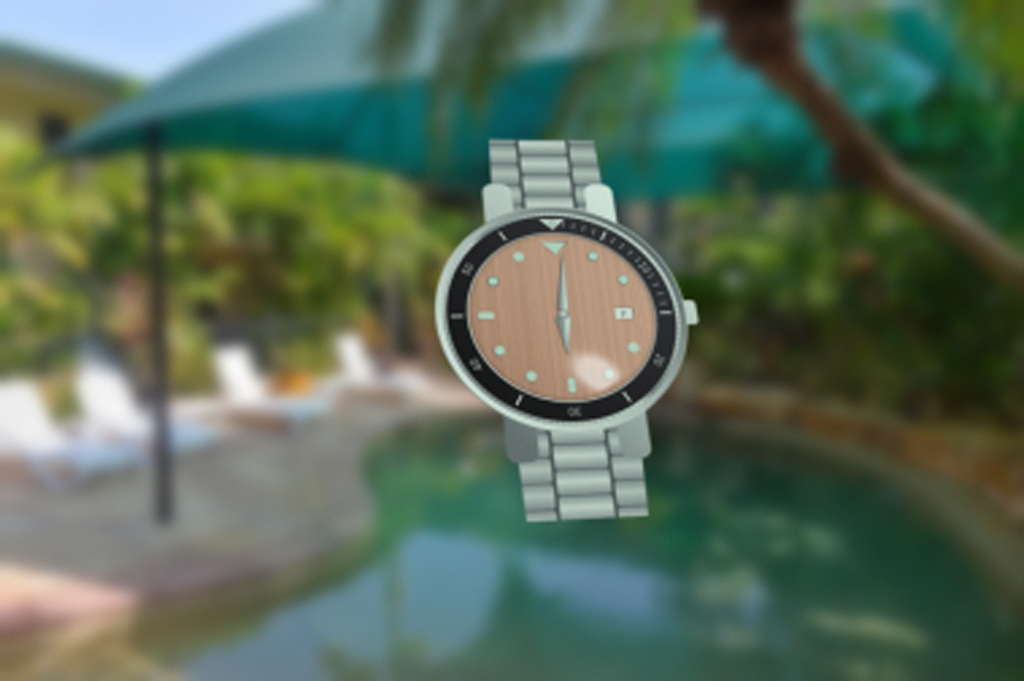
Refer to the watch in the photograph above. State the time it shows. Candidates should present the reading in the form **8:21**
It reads **6:01**
